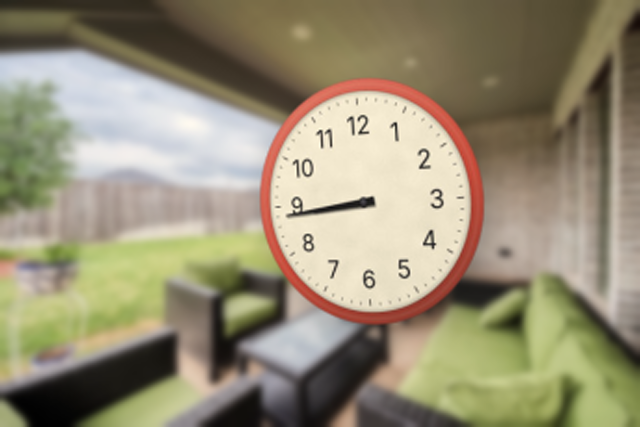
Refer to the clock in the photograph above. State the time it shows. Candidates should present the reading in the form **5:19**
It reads **8:44**
